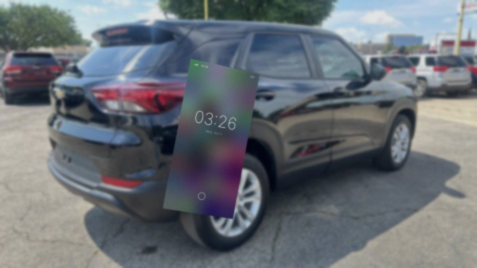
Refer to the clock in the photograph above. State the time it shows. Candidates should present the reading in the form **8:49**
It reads **3:26**
